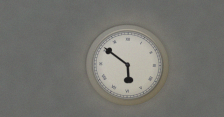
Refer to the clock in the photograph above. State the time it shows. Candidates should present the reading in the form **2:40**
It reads **5:51**
